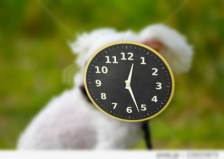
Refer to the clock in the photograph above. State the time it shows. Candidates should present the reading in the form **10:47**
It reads **12:27**
